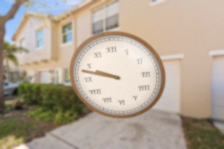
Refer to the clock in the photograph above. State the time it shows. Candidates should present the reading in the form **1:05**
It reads **9:48**
